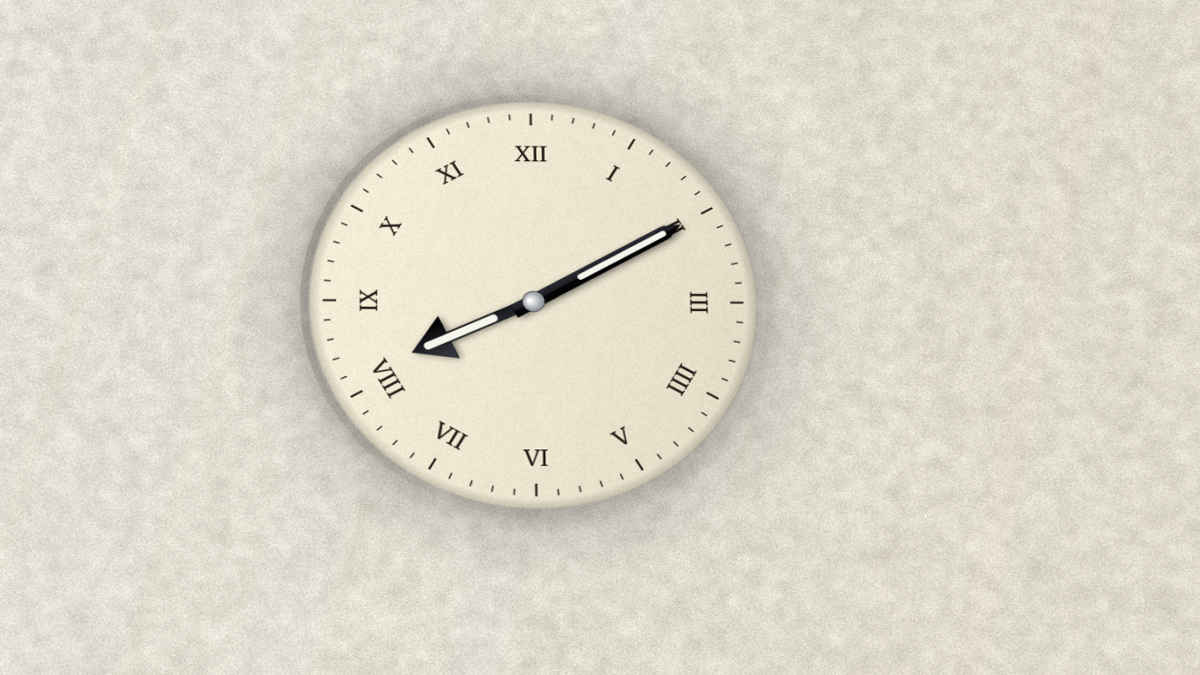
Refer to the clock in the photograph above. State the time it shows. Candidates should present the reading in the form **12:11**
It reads **8:10**
